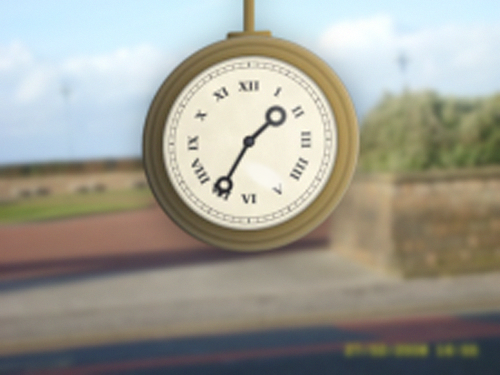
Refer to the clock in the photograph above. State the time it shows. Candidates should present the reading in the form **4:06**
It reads **1:35**
